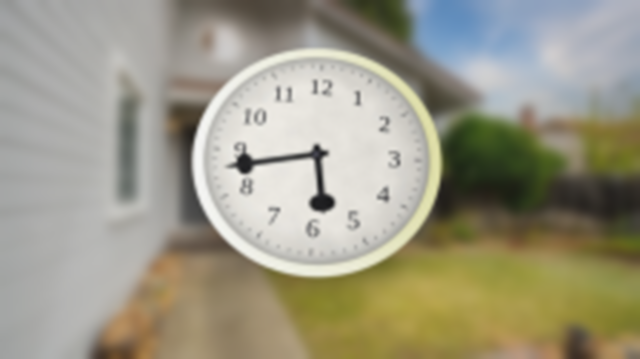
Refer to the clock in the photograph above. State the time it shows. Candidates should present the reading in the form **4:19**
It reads **5:43**
